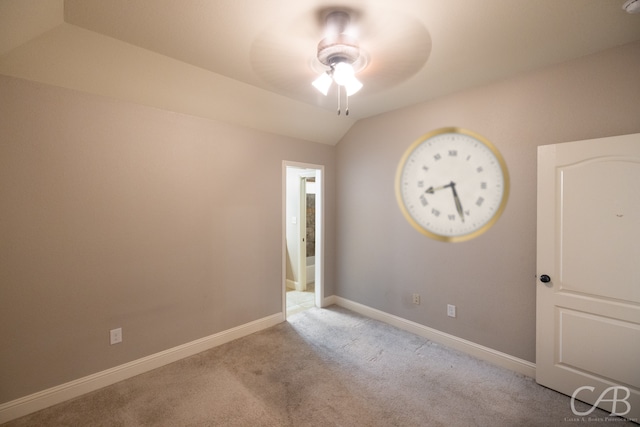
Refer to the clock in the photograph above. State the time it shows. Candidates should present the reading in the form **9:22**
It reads **8:27**
